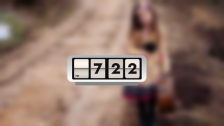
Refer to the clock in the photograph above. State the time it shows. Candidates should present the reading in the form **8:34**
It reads **7:22**
